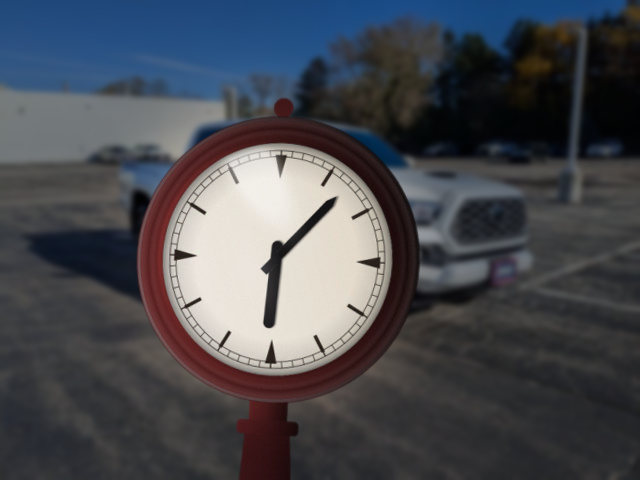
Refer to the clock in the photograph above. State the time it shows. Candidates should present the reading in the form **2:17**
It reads **6:07**
